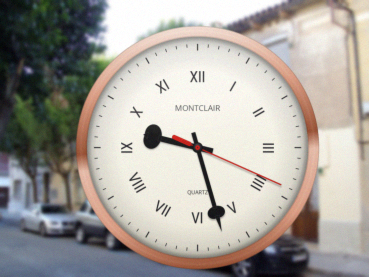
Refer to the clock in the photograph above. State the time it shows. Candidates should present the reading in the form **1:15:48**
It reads **9:27:19**
